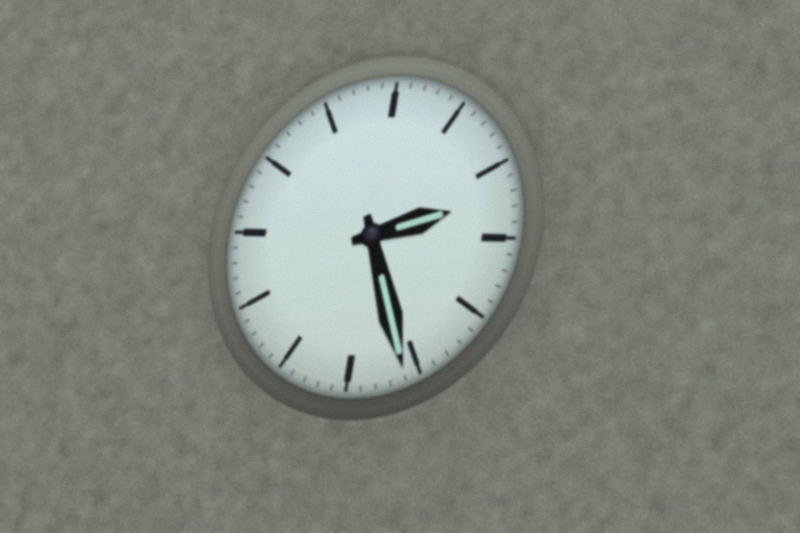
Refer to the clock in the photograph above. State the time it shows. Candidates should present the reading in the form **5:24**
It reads **2:26**
